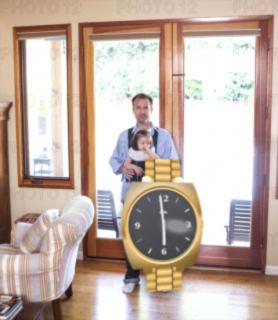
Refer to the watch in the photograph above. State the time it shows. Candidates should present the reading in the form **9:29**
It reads **5:59**
